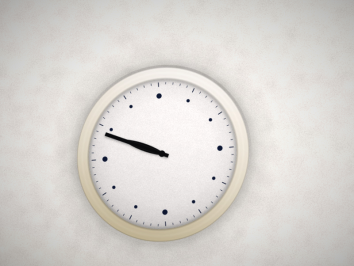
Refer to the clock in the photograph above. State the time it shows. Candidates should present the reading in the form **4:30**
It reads **9:49**
